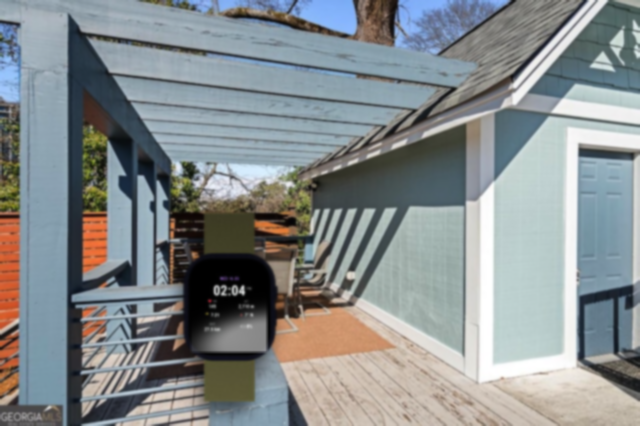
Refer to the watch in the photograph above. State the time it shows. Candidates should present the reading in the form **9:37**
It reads **2:04**
